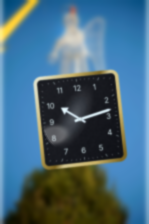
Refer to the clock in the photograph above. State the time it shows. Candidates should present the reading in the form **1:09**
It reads **10:13**
